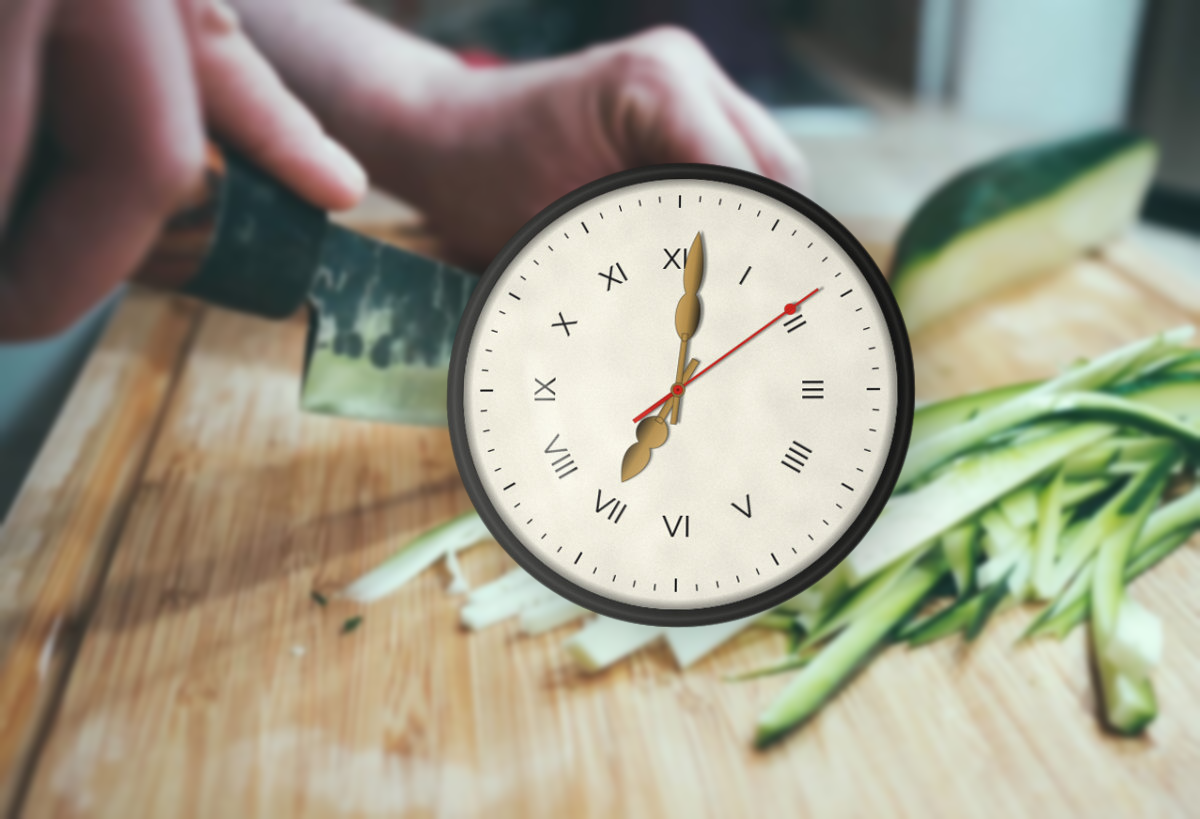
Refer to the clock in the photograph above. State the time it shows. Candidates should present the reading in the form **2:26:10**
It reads **7:01:09**
